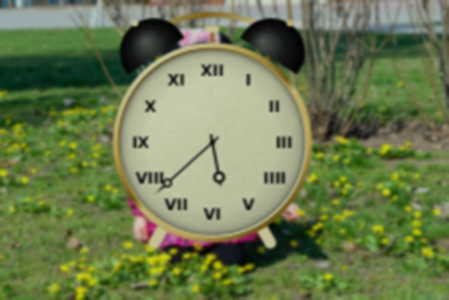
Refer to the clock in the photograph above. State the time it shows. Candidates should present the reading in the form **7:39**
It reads **5:38**
